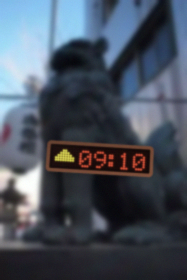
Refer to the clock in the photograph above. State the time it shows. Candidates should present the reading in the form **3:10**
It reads **9:10**
